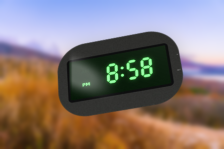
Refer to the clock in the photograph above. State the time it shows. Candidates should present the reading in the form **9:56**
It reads **8:58**
